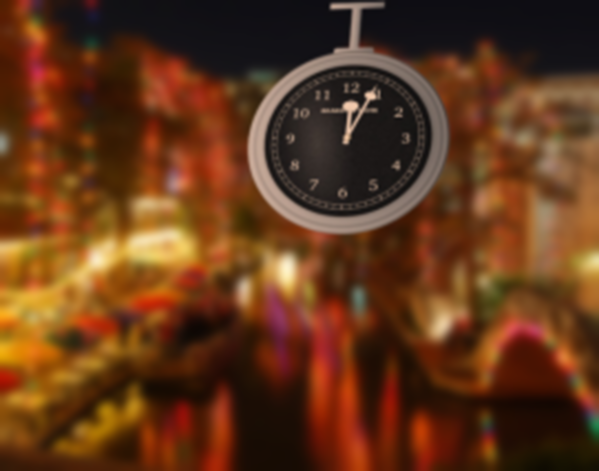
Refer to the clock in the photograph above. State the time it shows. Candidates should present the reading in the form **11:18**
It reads **12:04**
